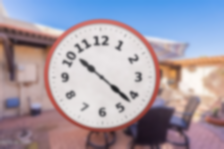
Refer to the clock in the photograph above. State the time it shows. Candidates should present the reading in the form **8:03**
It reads **10:22**
